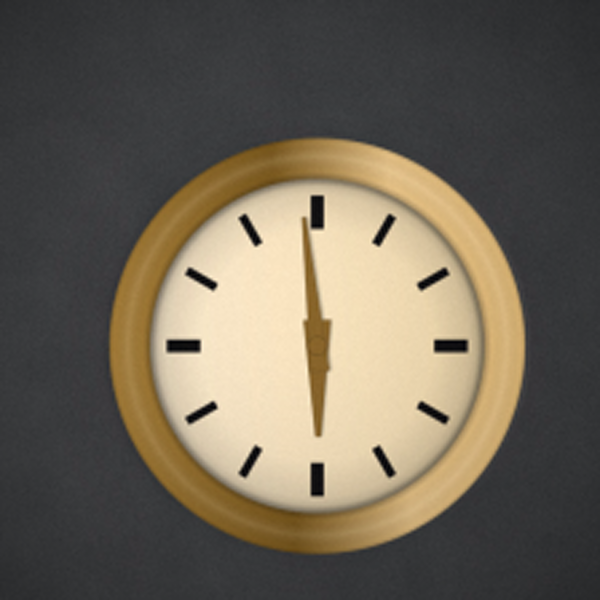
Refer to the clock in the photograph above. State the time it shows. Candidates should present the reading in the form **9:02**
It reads **5:59**
